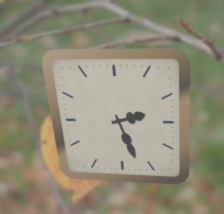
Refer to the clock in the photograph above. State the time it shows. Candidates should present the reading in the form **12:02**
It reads **2:27**
